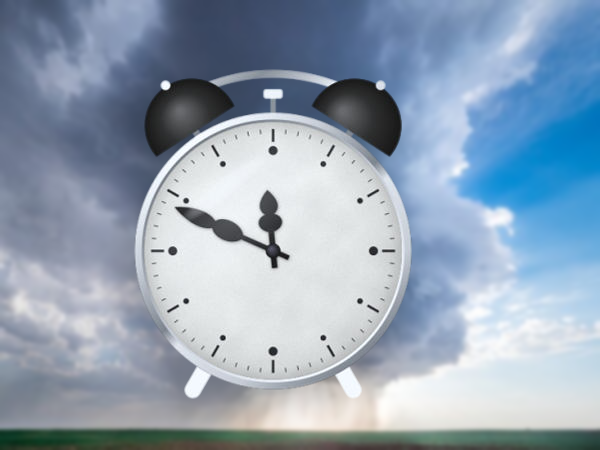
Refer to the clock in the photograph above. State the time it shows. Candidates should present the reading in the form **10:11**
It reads **11:49**
